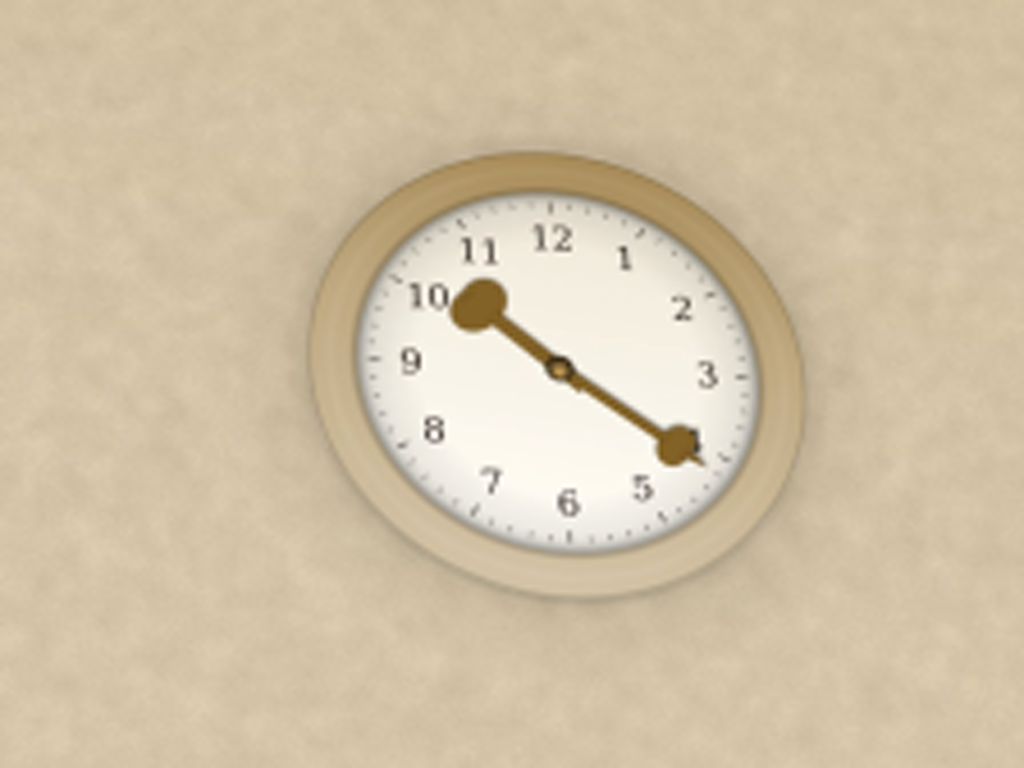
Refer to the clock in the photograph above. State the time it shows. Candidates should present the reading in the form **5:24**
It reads **10:21**
